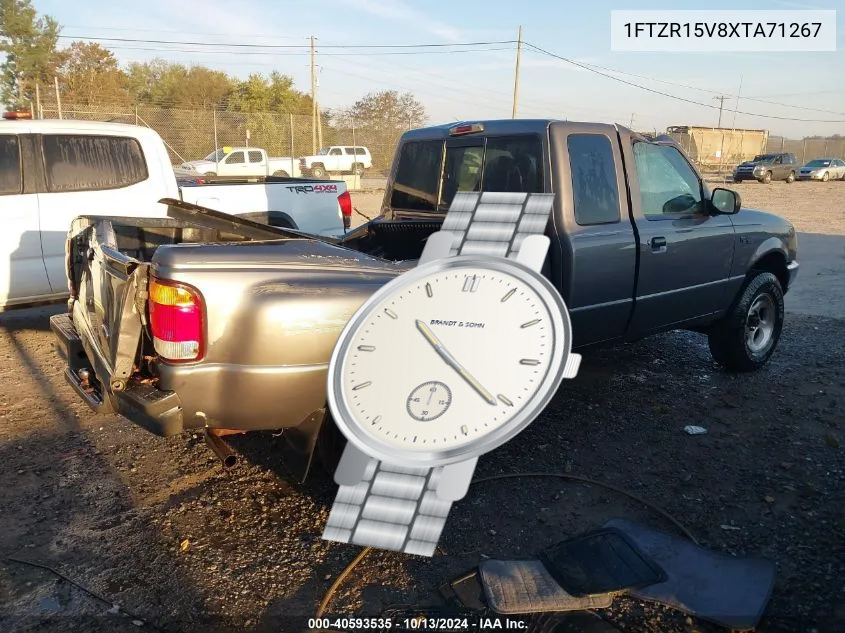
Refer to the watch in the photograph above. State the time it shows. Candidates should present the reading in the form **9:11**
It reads **10:21**
